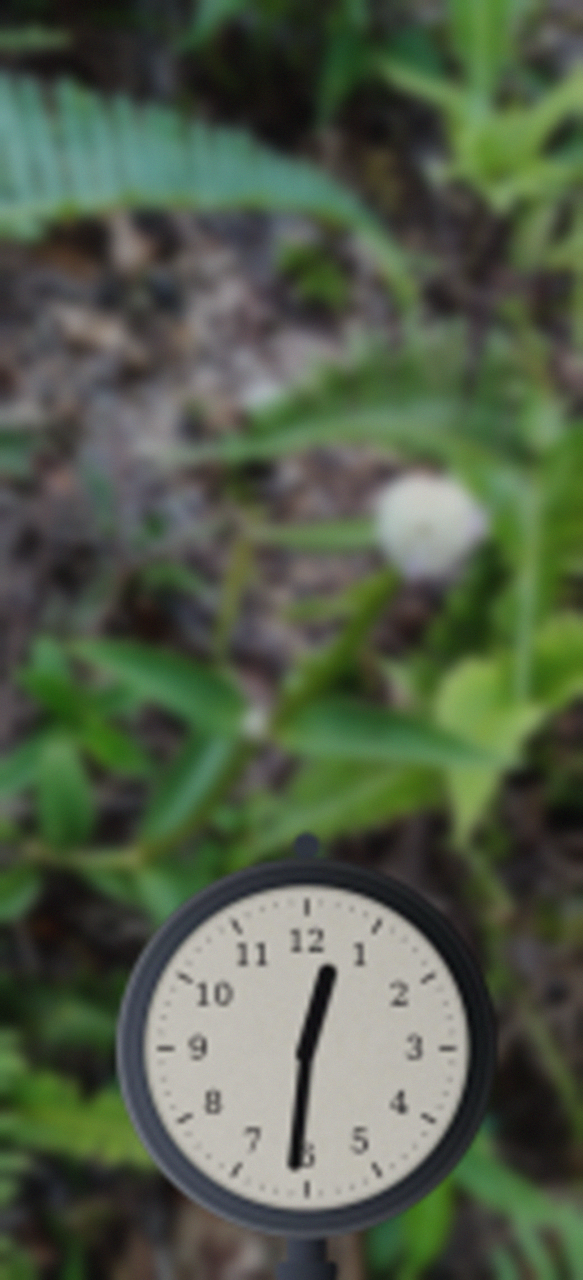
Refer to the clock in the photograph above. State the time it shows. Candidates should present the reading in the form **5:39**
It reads **12:31**
